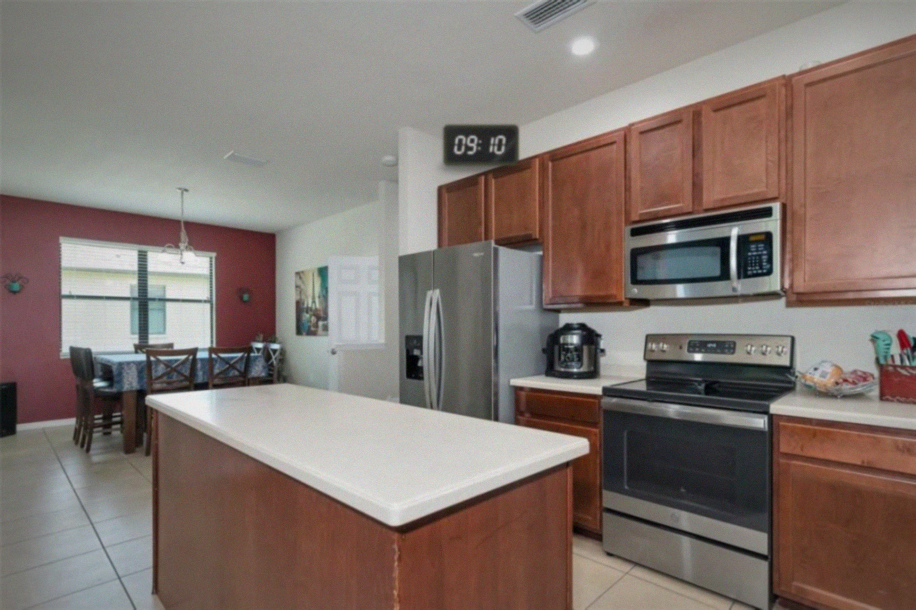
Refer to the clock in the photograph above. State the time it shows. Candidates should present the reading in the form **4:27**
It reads **9:10**
